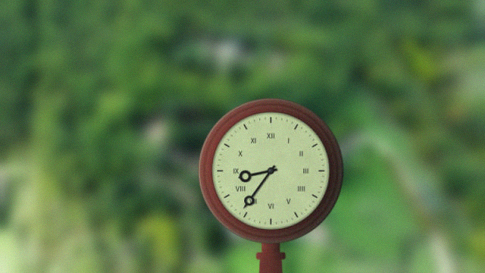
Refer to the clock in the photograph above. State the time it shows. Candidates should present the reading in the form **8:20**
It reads **8:36**
